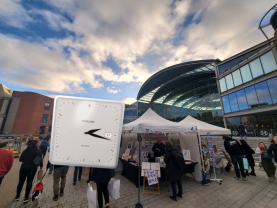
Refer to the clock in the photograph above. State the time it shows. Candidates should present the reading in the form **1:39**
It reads **2:17**
